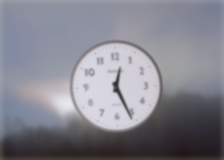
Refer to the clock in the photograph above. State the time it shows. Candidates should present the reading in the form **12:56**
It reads **12:26**
